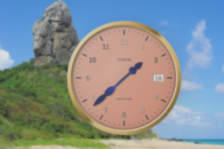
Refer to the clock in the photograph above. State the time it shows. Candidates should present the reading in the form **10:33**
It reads **1:38**
